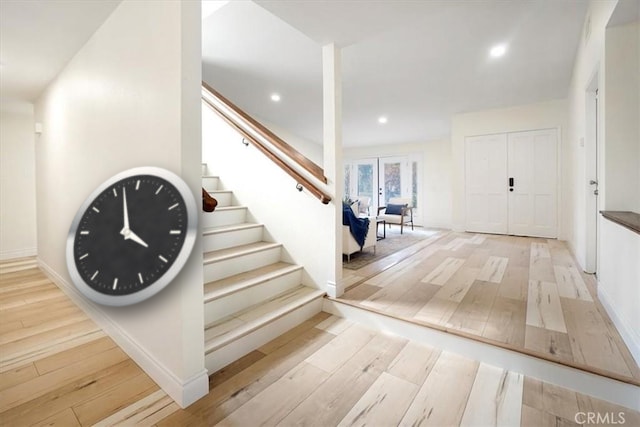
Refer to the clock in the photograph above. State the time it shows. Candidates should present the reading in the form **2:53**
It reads **3:57**
